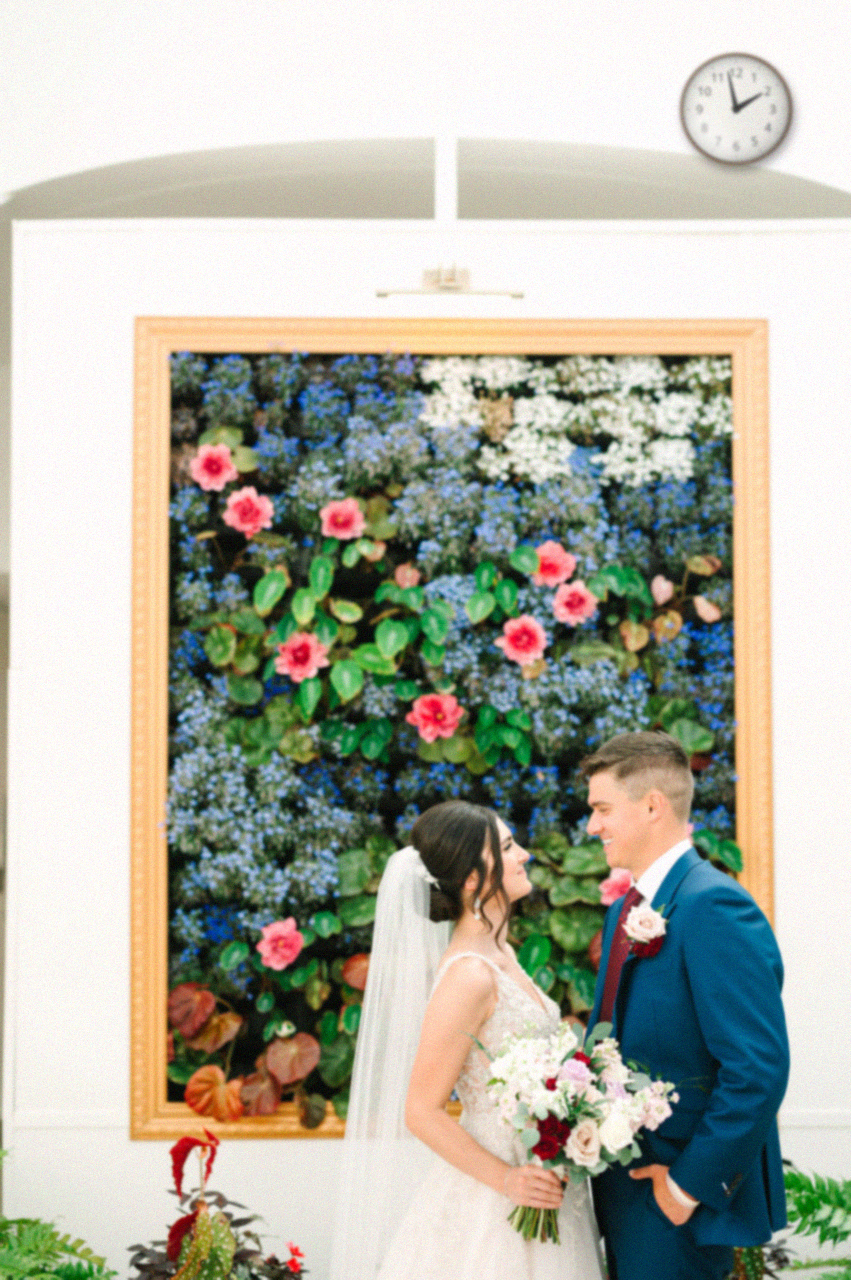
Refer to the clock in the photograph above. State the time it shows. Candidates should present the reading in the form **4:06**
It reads **1:58**
